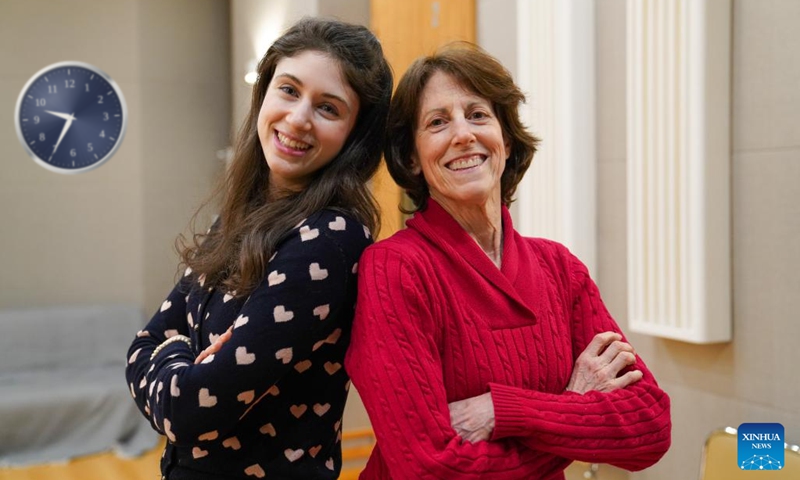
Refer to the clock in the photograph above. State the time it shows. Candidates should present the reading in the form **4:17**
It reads **9:35**
